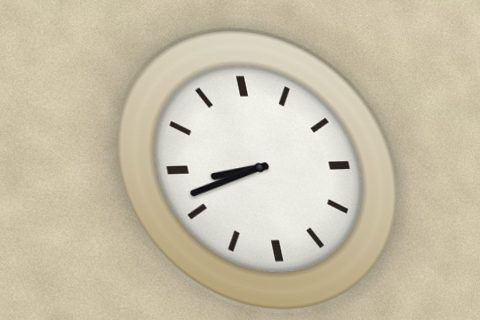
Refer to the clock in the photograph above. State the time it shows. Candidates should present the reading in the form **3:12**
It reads **8:42**
